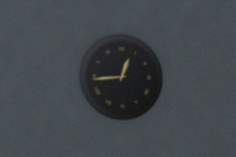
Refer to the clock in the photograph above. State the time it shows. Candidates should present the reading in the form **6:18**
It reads **12:44**
